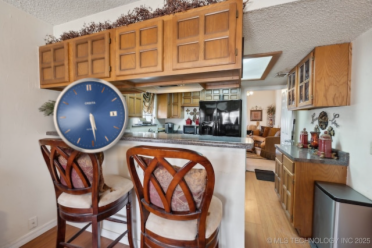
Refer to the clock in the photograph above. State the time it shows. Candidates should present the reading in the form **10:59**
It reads **5:29**
